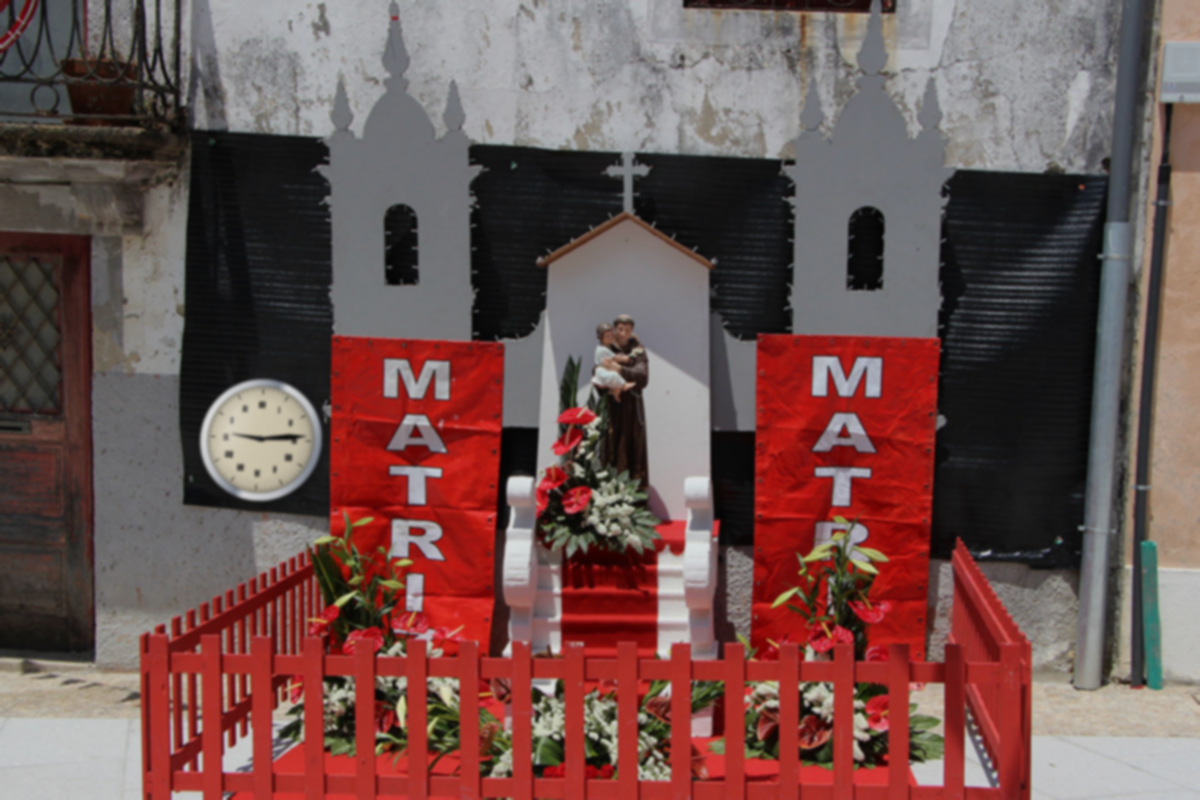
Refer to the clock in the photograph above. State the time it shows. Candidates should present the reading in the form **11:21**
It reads **9:14**
